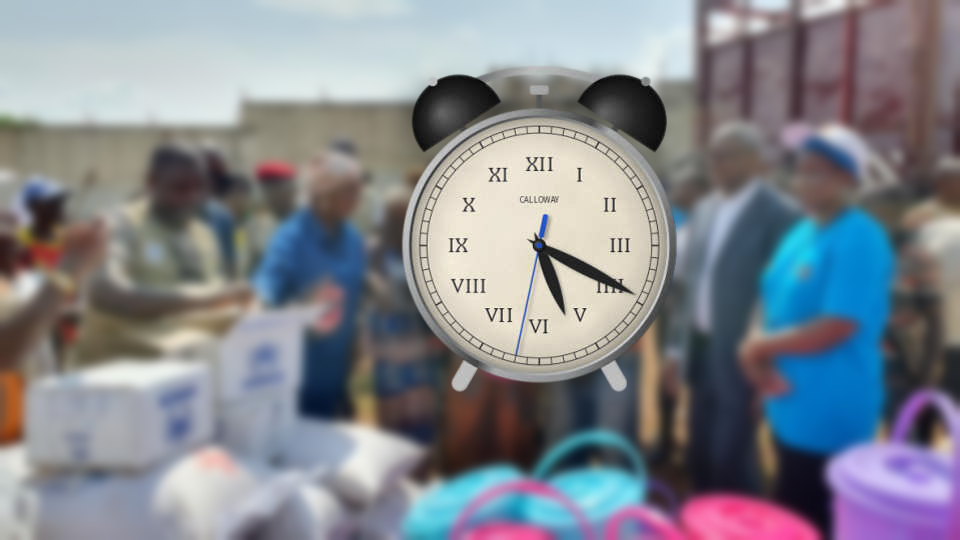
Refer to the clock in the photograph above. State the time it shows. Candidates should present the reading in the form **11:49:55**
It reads **5:19:32**
